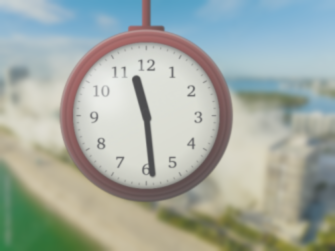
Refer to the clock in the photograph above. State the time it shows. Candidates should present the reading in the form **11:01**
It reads **11:29**
